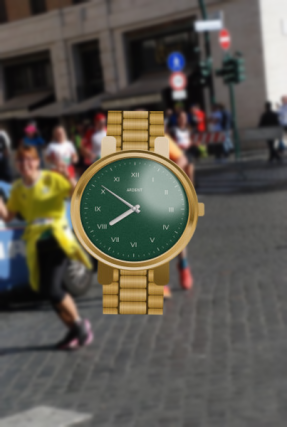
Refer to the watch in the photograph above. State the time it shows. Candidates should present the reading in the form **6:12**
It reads **7:51**
